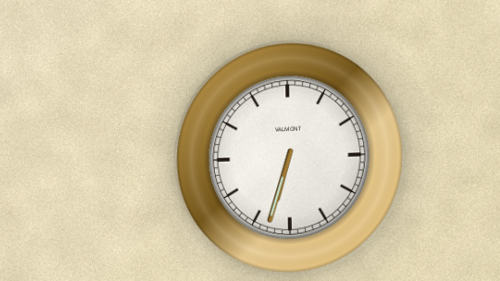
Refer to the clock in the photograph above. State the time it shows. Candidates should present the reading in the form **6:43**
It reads **6:33**
